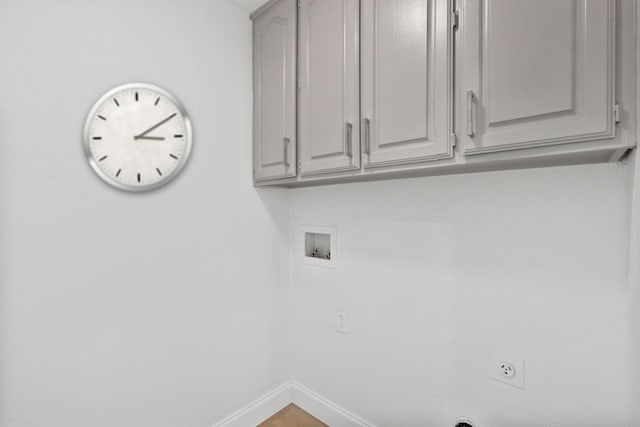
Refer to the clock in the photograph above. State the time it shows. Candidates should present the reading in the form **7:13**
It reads **3:10**
